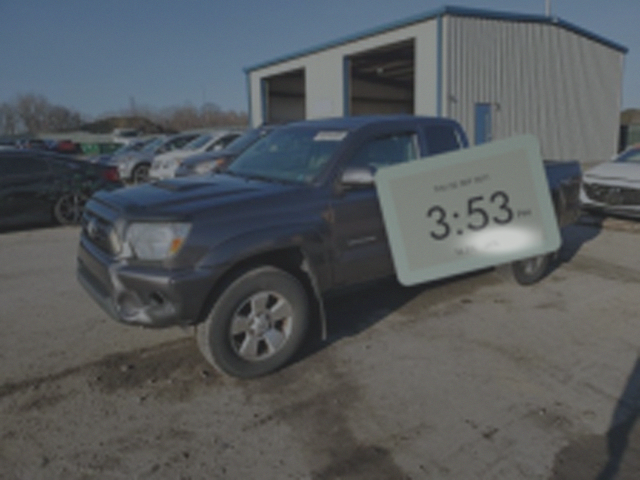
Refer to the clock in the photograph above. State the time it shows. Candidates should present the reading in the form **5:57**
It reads **3:53**
